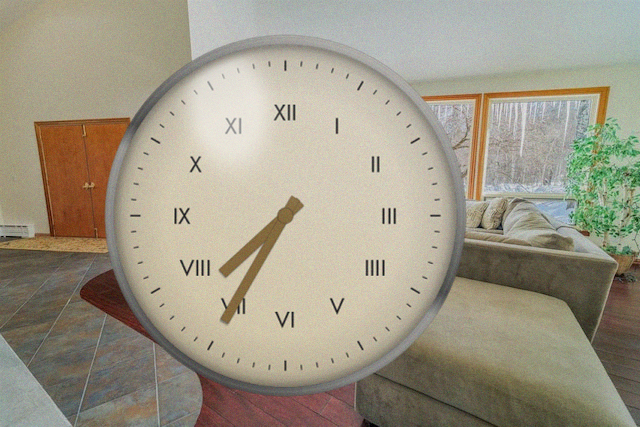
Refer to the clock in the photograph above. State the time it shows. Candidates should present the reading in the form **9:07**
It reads **7:35**
